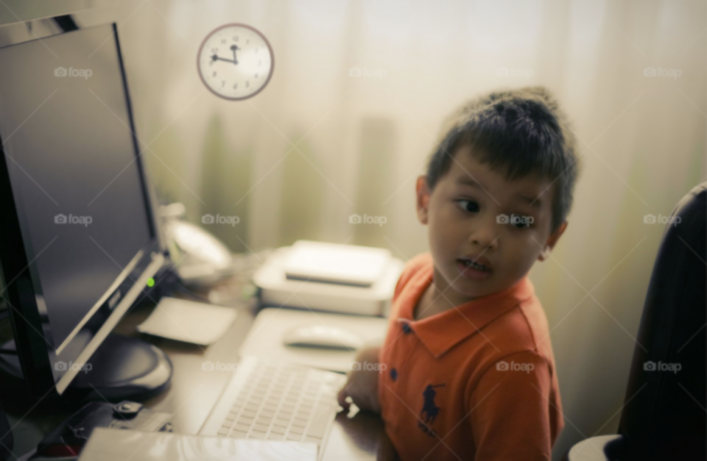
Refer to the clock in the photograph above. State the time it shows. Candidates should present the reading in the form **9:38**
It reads **11:47**
